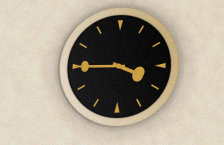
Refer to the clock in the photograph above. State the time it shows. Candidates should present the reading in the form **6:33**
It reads **3:45**
